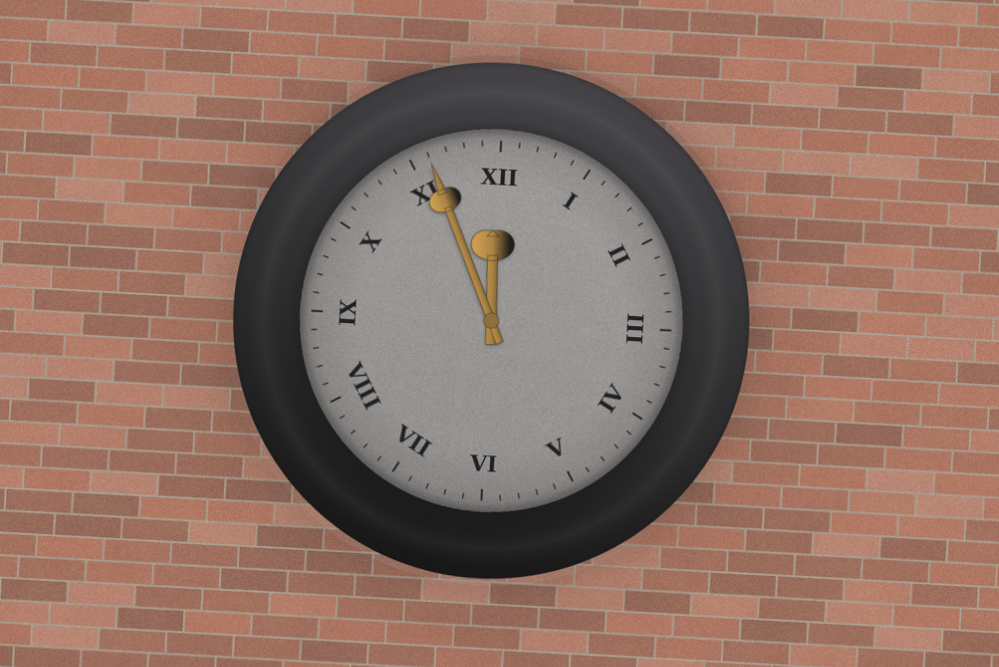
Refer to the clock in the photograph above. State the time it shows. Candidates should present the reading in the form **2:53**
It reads **11:56**
